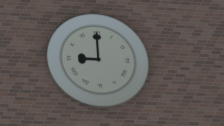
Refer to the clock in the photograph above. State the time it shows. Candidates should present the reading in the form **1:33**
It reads **9:00**
